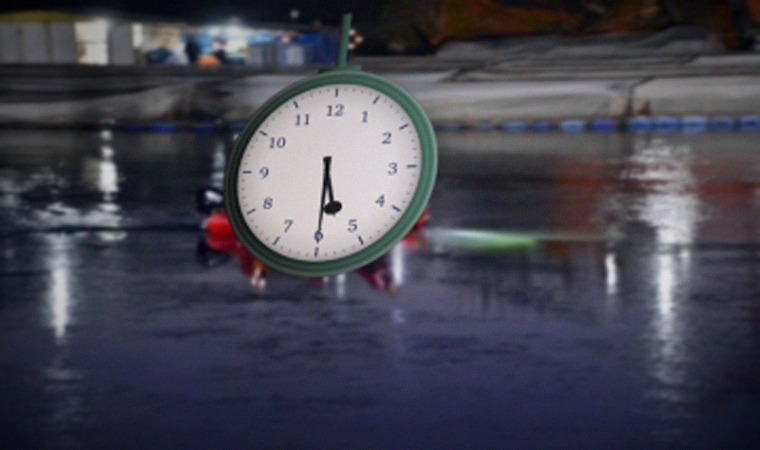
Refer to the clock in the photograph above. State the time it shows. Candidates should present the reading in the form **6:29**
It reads **5:30**
